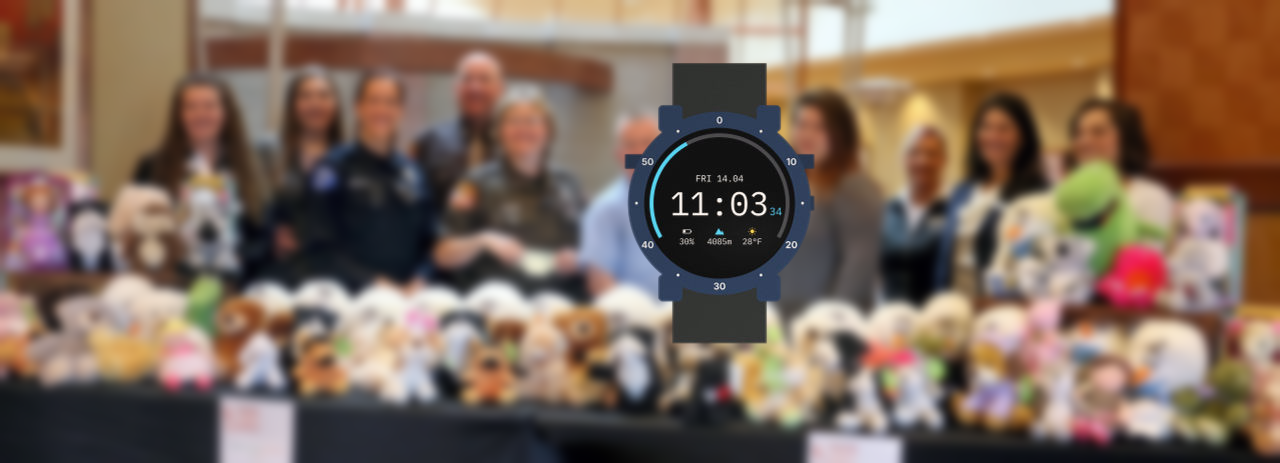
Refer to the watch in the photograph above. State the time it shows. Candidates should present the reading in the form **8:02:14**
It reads **11:03:34**
